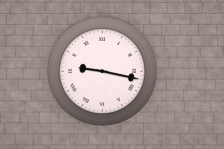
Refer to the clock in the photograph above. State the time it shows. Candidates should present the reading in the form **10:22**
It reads **9:17**
